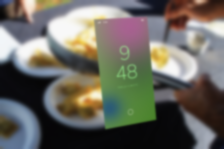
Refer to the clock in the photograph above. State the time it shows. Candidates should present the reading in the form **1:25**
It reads **9:48**
